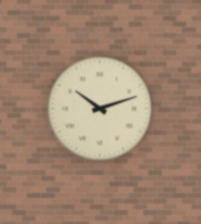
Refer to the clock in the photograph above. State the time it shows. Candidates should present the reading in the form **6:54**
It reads **10:12**
